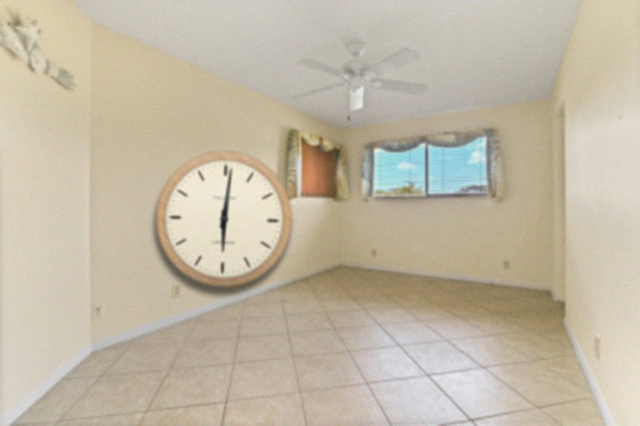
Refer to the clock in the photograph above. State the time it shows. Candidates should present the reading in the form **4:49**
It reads **6:01**
